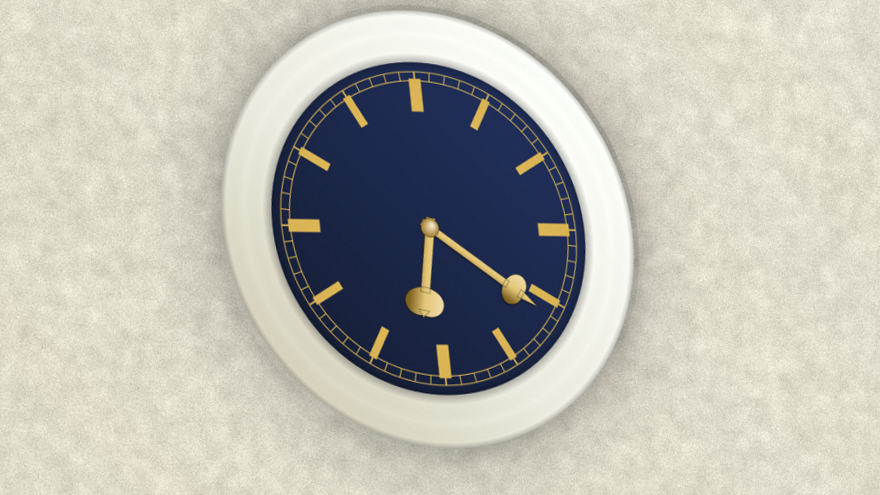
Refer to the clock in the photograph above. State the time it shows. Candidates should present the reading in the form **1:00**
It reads **6:21**
